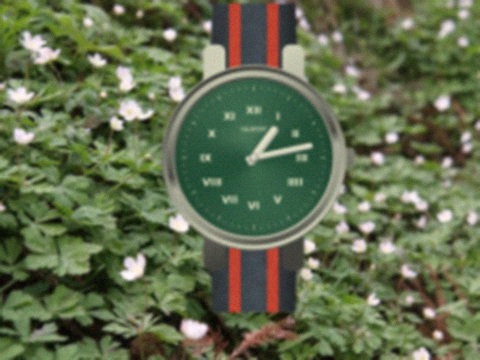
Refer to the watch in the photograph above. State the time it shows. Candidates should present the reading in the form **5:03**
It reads **1:13**
